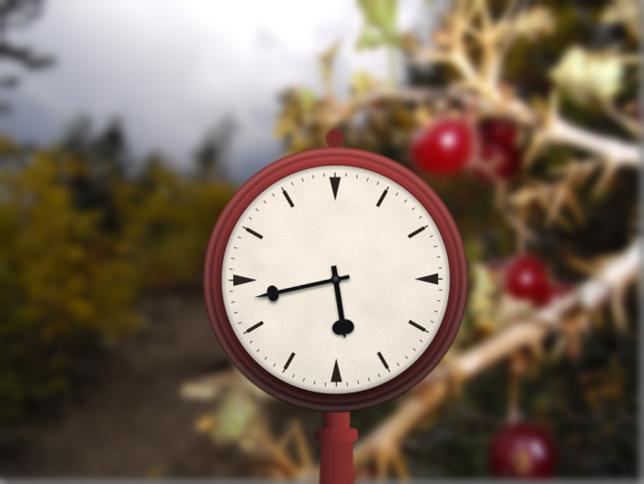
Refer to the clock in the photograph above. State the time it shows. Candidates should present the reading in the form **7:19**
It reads **5:43**
